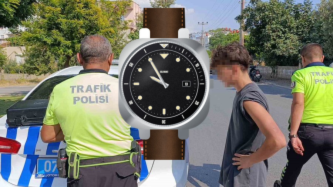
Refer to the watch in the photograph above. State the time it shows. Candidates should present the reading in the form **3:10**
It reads **9:55**
